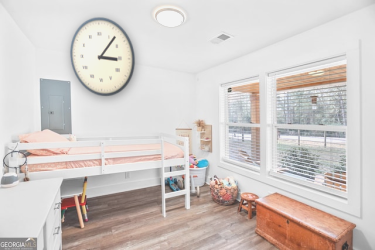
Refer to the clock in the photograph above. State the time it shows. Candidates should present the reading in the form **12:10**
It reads **3:07**
